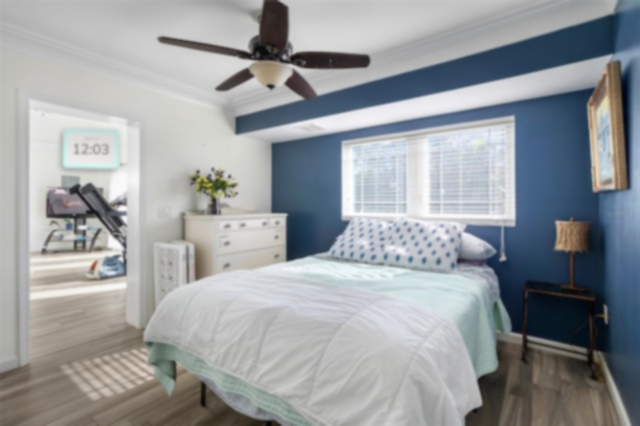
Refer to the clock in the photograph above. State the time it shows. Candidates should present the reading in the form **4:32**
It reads **12:03**
